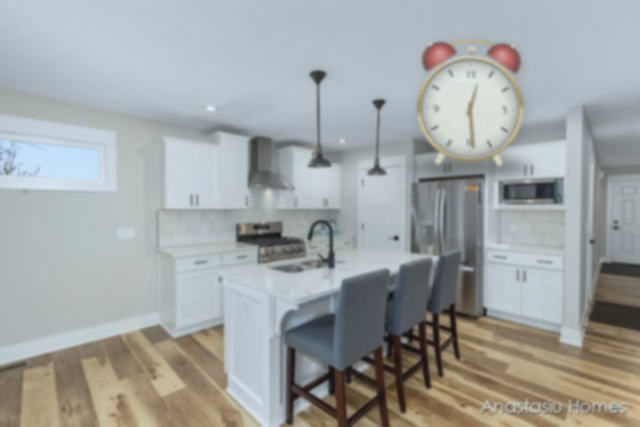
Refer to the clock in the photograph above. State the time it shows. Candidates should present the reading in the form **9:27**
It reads **12:29**
